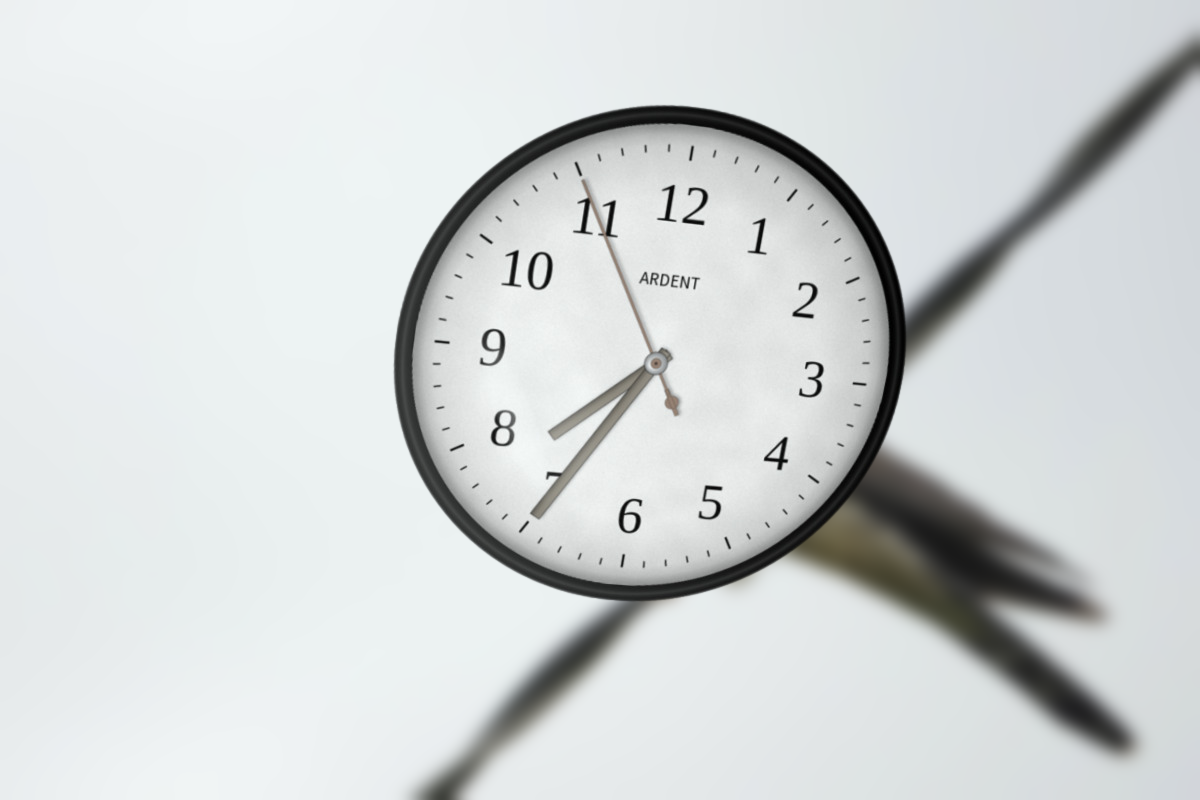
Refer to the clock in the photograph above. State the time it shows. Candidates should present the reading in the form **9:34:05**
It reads **7:34:55**
